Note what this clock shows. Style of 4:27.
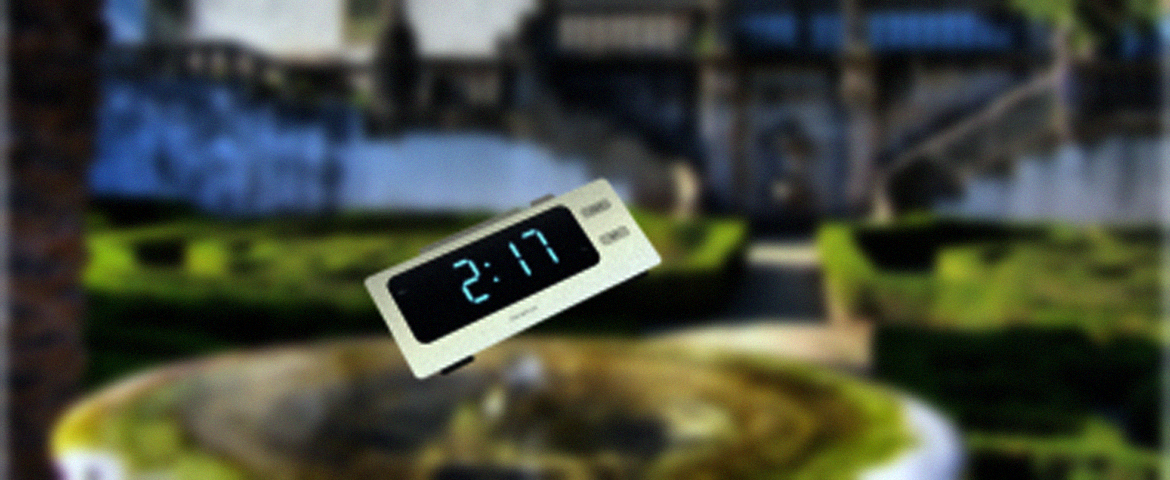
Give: 2:17
